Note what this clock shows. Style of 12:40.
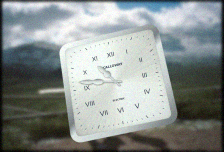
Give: 10:47
